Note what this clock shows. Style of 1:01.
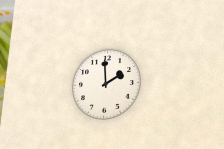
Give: 1:59
